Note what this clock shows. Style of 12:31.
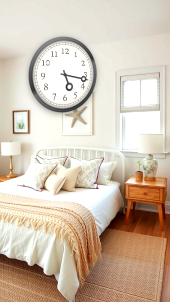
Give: 5:17
